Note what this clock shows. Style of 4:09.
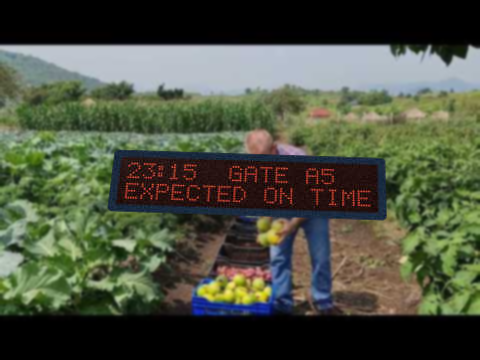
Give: 23:15
